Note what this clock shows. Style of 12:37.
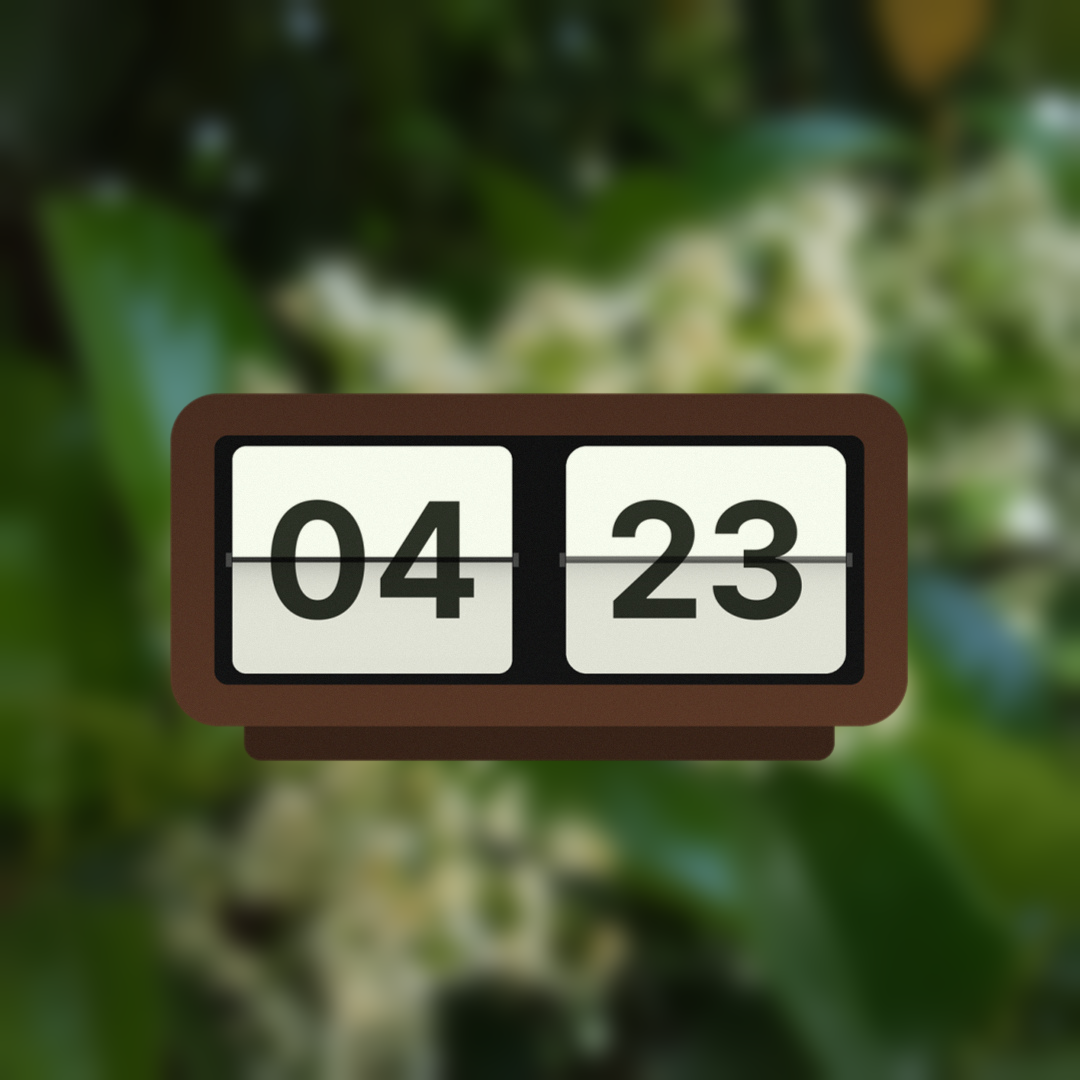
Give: 4:23
